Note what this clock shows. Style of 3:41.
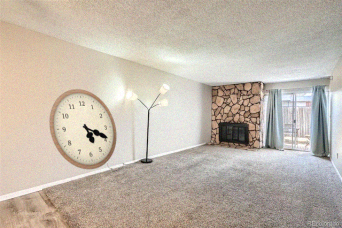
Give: 5:19
